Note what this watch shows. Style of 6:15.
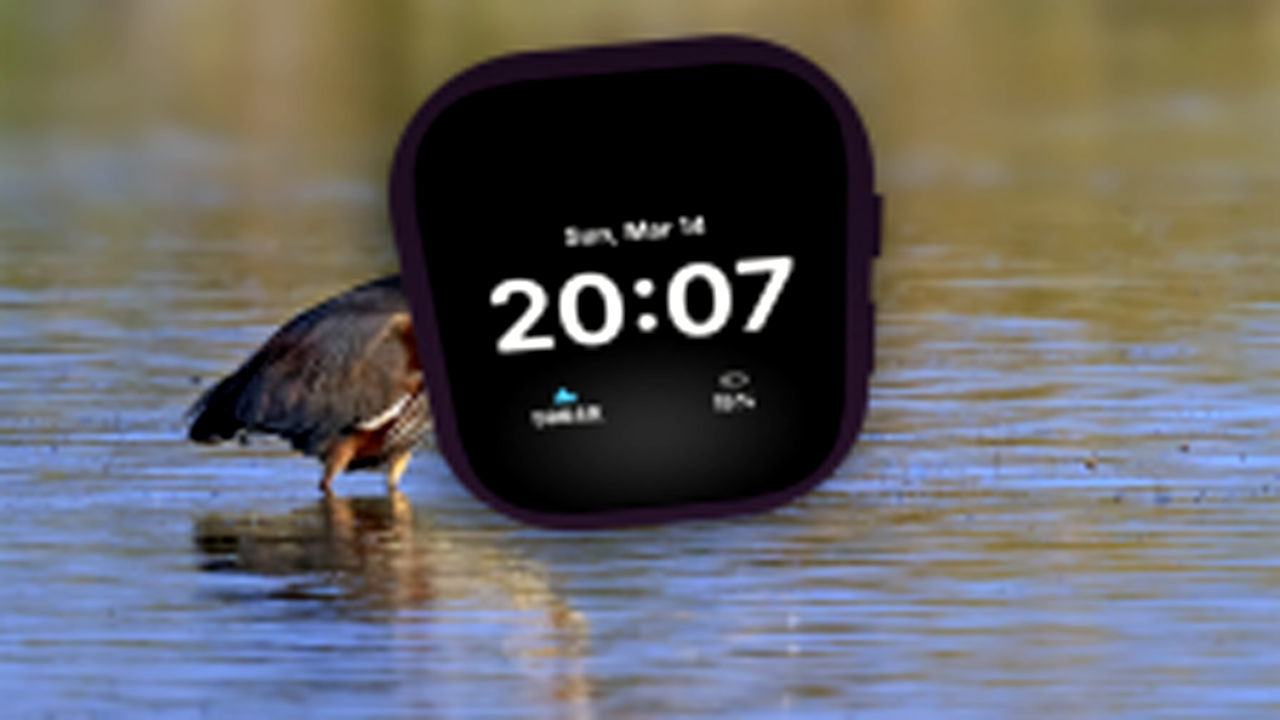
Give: 20:07
